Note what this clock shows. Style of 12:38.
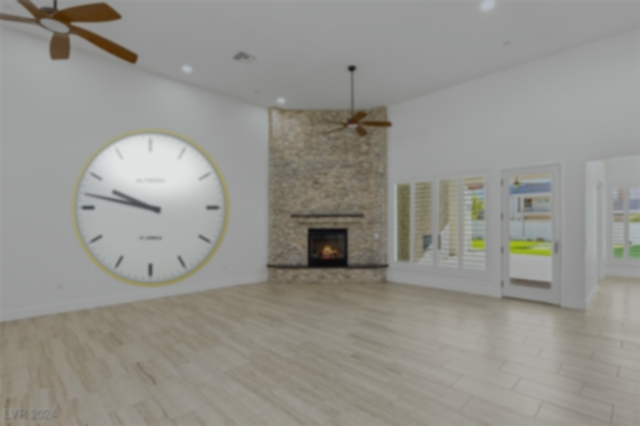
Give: 9:47
